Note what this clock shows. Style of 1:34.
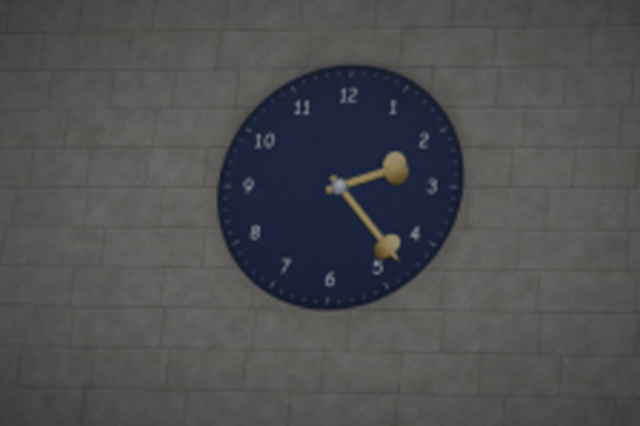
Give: 2:23
